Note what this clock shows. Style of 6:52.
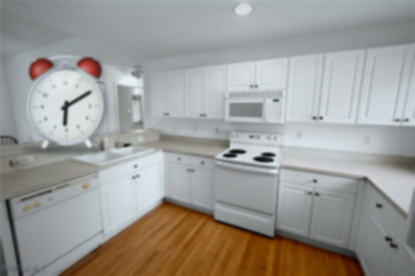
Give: 6:10
